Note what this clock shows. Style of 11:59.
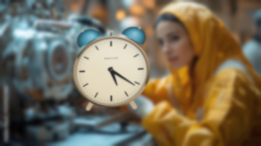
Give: 5:21
